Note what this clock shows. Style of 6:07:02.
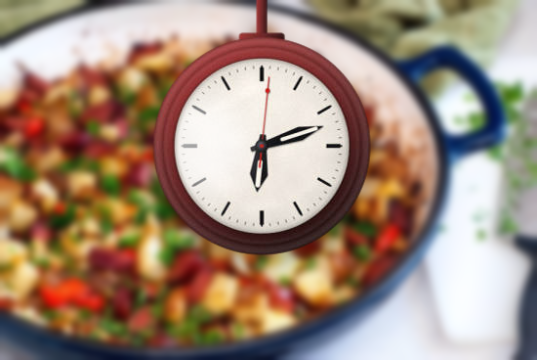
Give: 6:12:01
